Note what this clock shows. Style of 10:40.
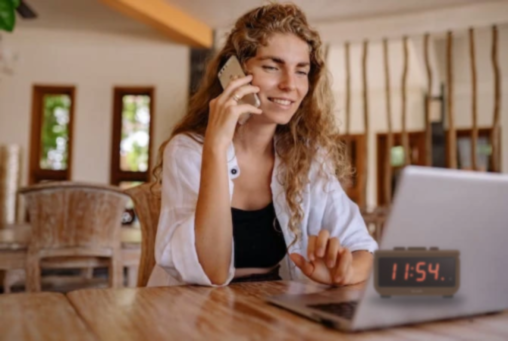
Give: 11:54
